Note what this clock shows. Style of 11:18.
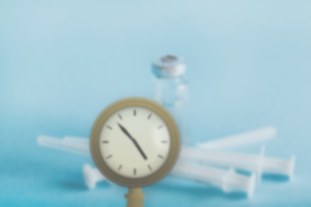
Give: 4:53
